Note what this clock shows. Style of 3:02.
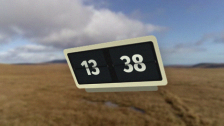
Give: 13:38
